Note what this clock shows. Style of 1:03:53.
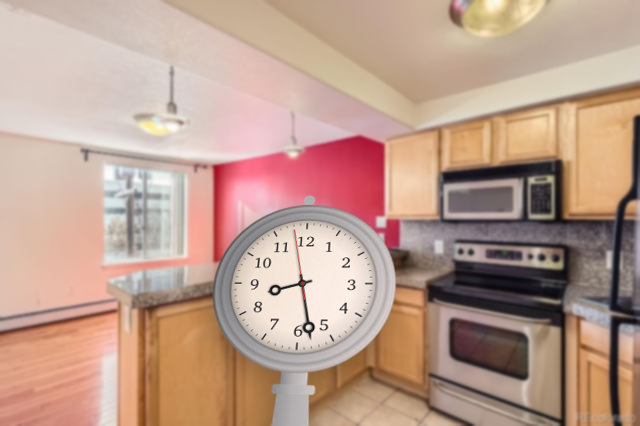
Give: 8:27:58
